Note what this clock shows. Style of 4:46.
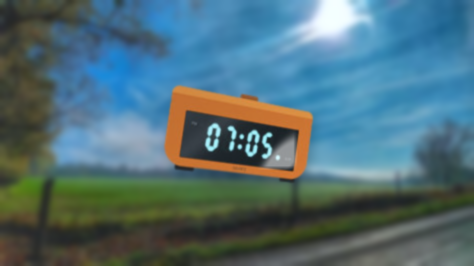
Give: 7:05
